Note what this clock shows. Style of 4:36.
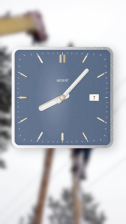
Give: 8:07
